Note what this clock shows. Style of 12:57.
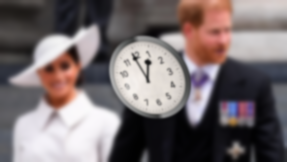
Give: 12:59
